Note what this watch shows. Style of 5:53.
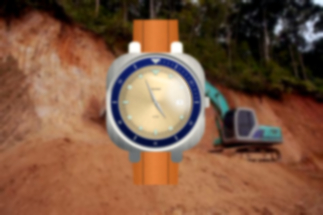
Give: 4:56
